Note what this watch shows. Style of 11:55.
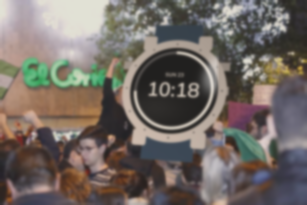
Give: 10:18
